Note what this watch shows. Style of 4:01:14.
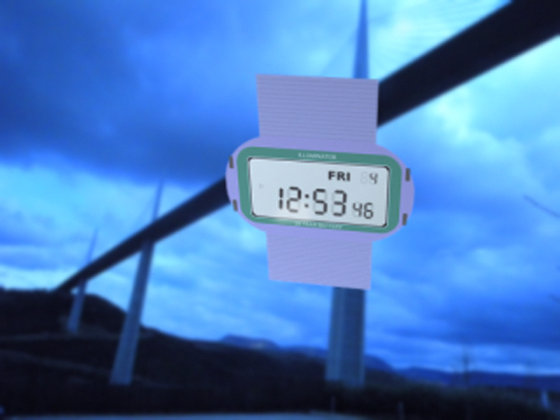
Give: 12:53:46
